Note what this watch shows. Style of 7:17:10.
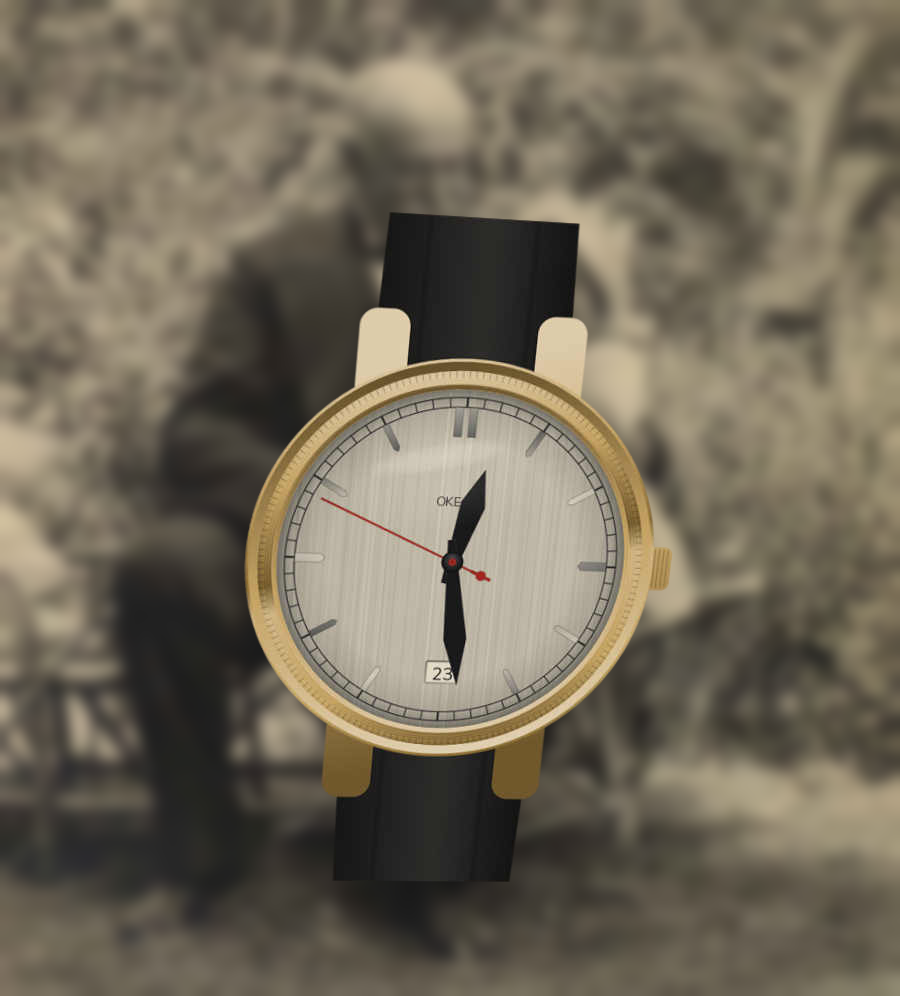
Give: 12:28:49
